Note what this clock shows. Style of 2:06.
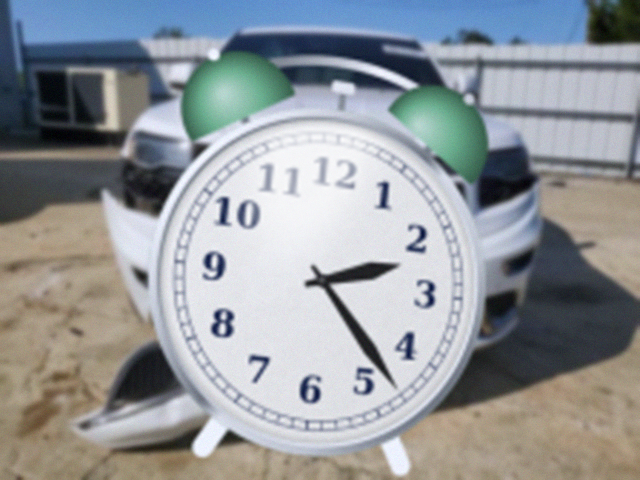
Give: 2:23
